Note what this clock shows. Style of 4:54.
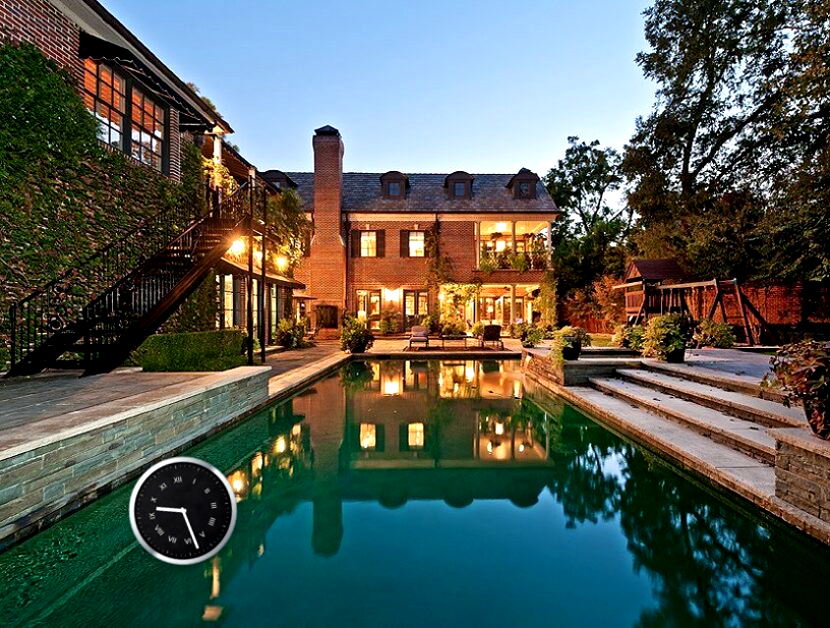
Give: 9:28
